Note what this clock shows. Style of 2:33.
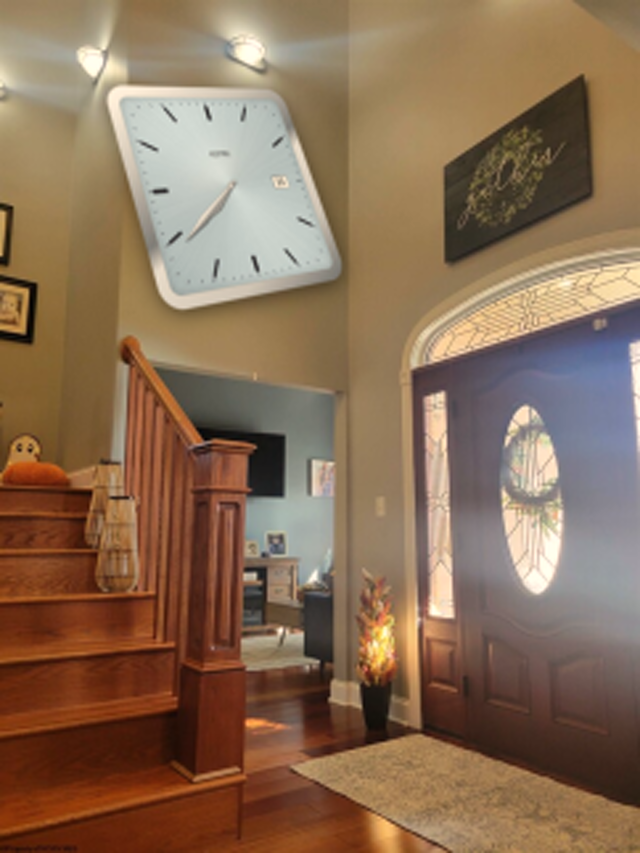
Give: 7:39
